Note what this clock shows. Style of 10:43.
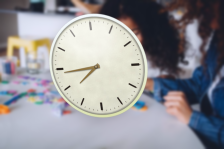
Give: 7:44
